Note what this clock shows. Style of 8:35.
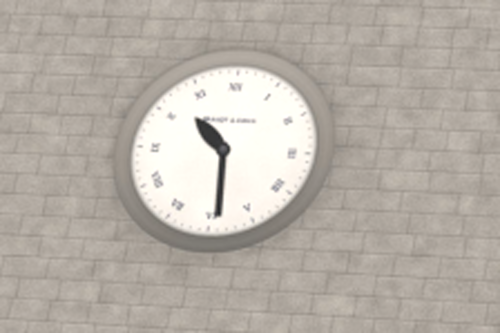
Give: 10:29
